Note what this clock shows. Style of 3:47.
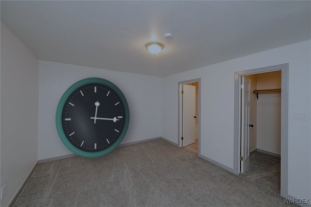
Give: 12:16
